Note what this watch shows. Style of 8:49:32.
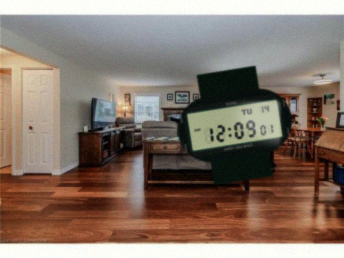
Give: 12:09:01
